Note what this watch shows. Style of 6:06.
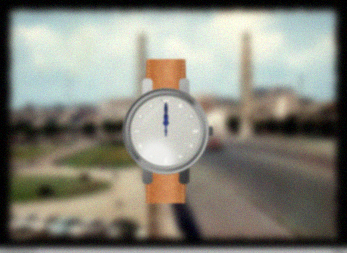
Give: 12:00
